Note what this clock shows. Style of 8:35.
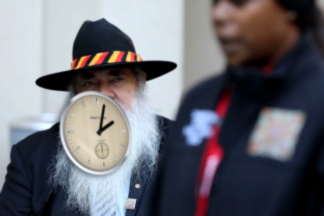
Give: 2:03
